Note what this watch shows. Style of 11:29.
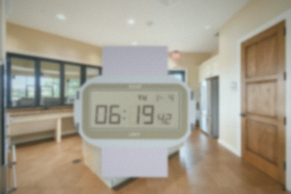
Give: 6:19
